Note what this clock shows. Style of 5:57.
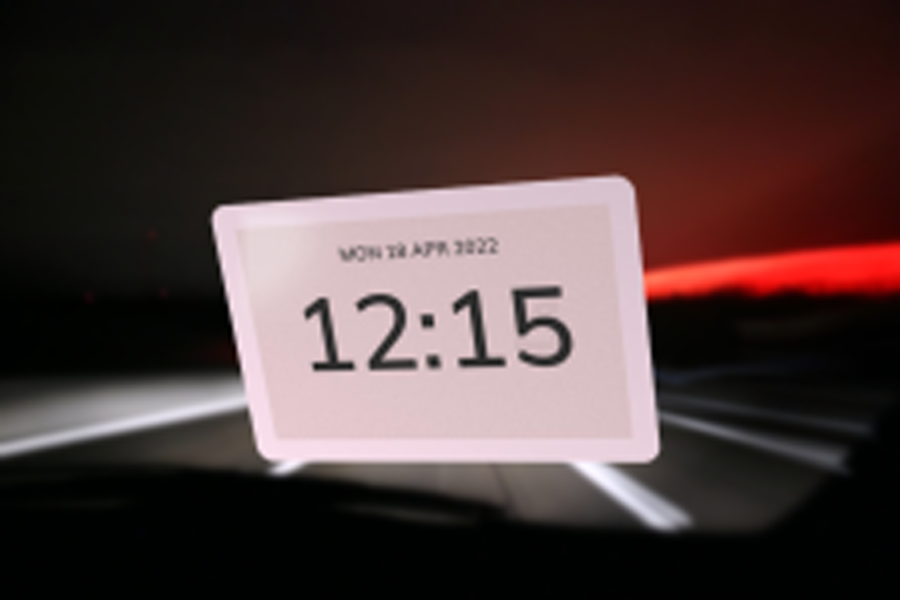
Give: 12:15
